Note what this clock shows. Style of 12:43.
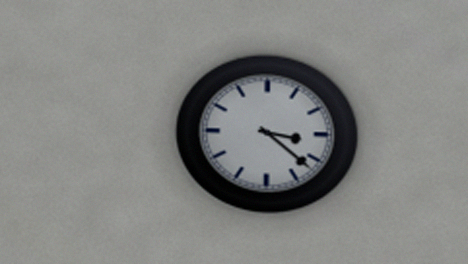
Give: 3:22
